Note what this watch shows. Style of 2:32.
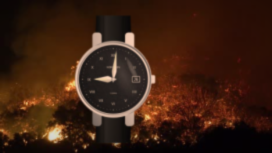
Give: 9:01
